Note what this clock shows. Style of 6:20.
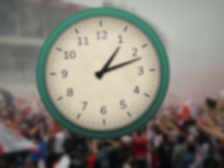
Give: 1:12
